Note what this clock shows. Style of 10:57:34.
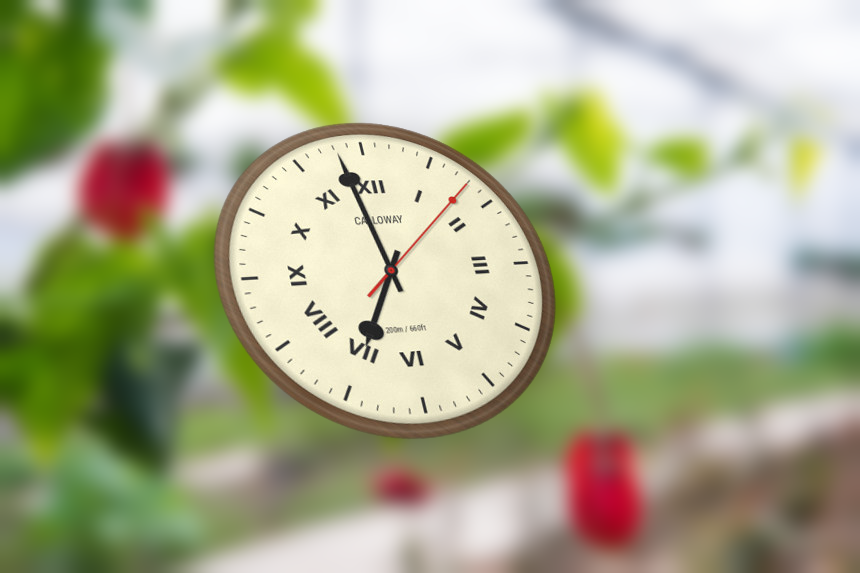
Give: 6:58:08
